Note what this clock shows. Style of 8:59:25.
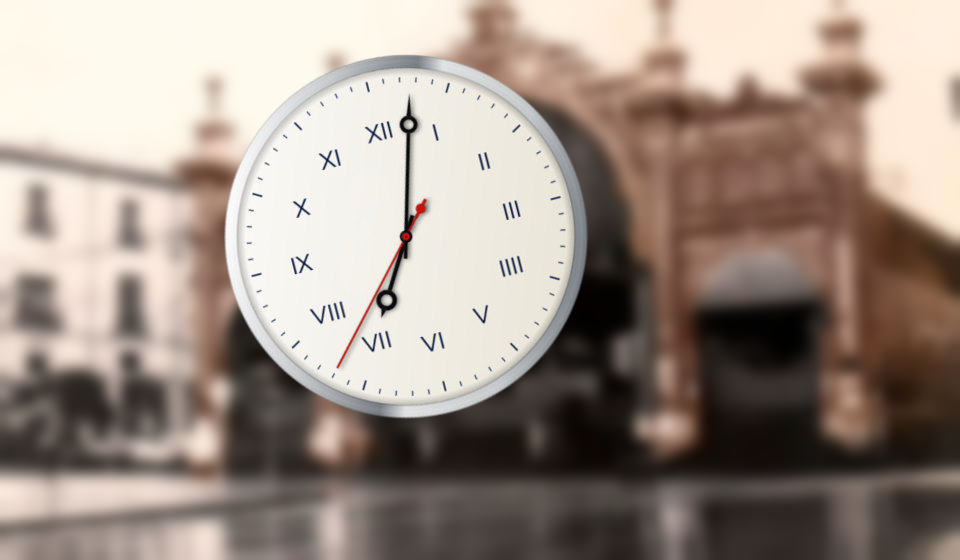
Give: 7:02:37
